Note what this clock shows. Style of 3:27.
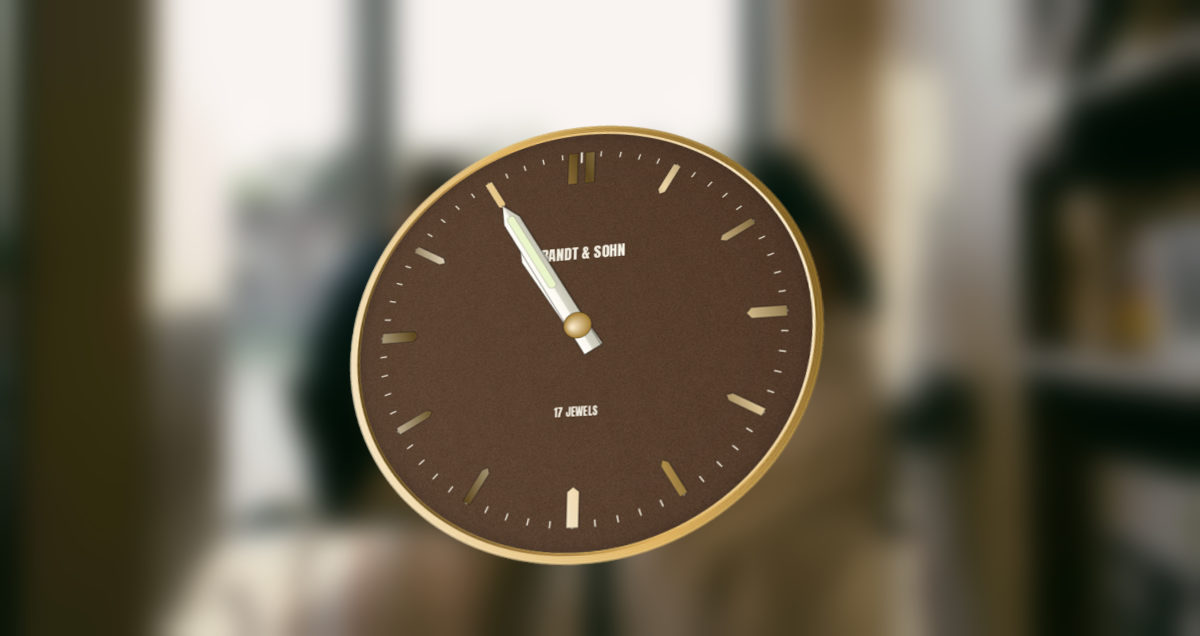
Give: 10:55
